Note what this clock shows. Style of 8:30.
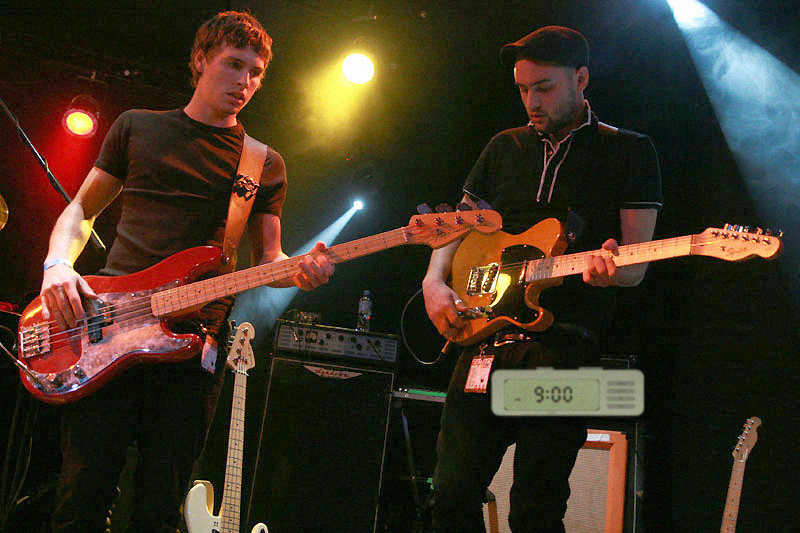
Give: 9:00
